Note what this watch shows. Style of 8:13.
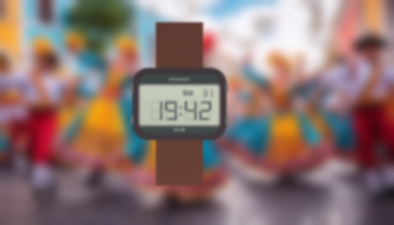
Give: 19:42
